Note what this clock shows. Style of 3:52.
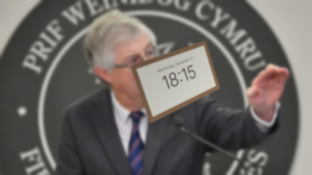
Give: 18:15
